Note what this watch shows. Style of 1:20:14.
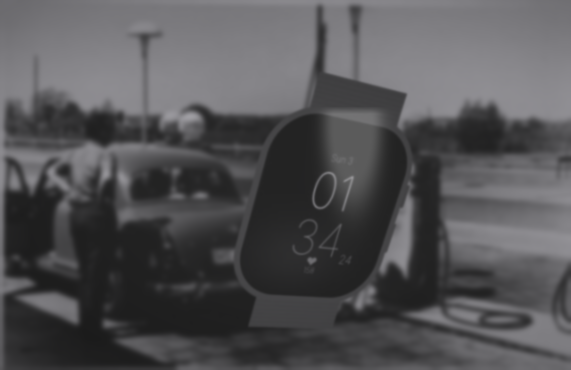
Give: 1:34:24
